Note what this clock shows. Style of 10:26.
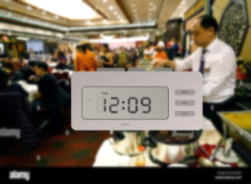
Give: 12:09
